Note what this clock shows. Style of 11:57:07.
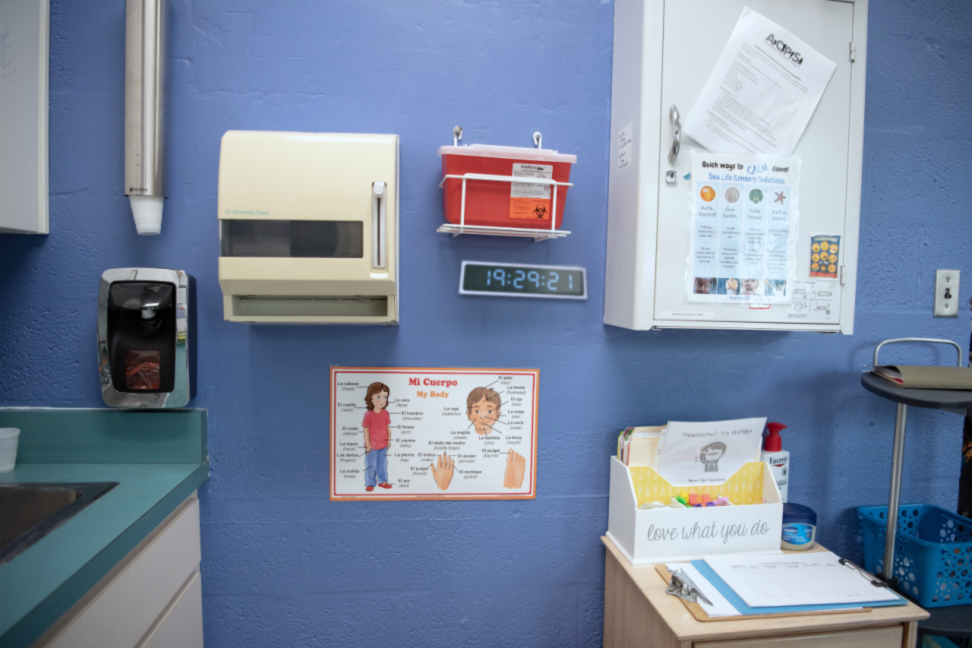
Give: 19:29:21
